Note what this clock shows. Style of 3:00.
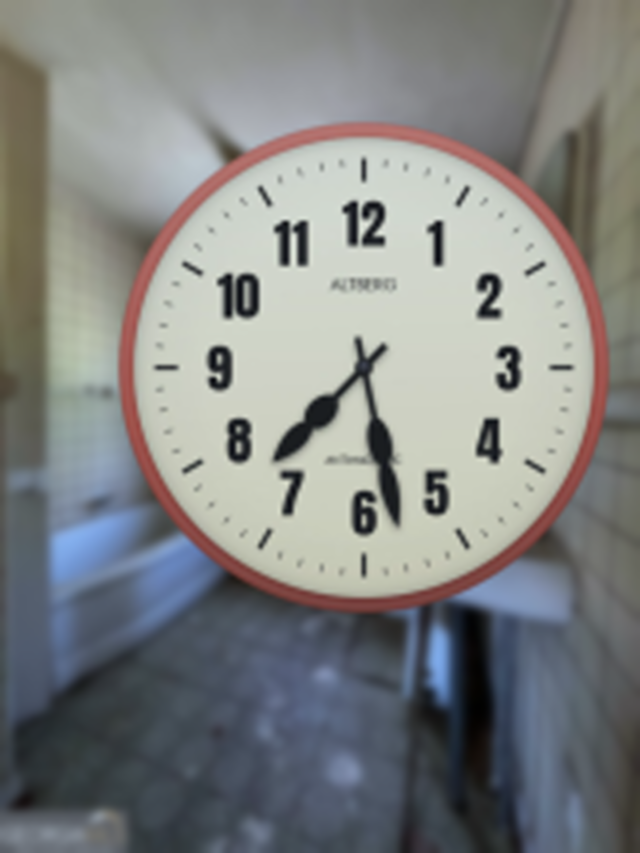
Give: 7:28
